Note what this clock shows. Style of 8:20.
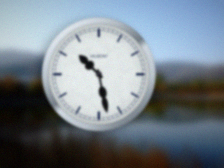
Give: 10:28
